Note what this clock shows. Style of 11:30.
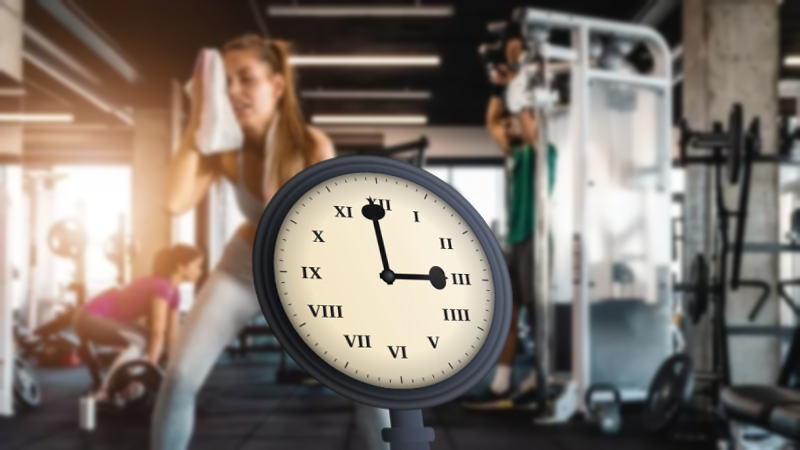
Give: 2:59
